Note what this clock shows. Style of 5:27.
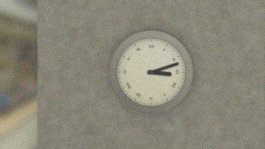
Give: 3:12
